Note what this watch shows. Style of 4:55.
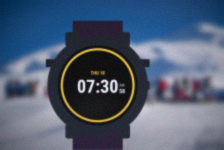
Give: 7:30
